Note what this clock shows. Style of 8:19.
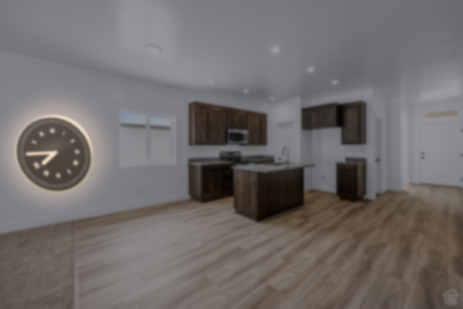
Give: 7:45
